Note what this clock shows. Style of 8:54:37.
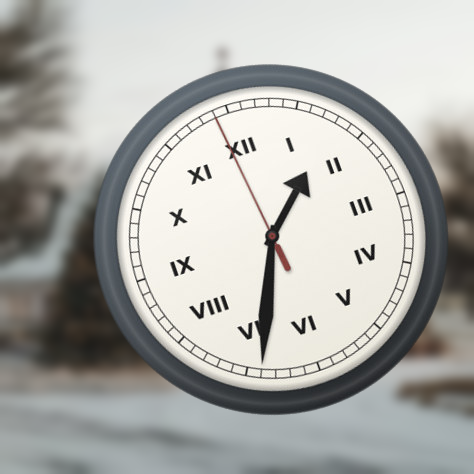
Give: 1:33:59
